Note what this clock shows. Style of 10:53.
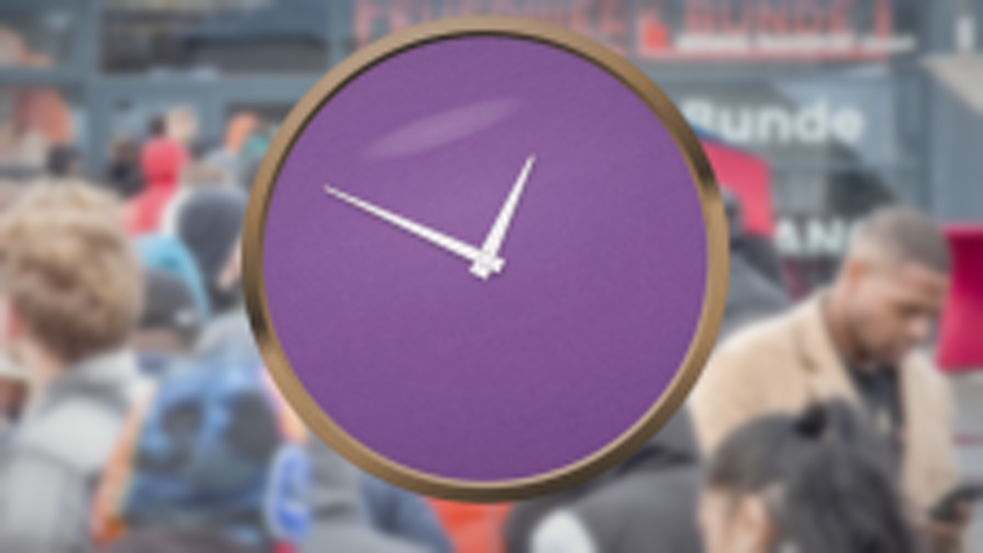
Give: 12:49
